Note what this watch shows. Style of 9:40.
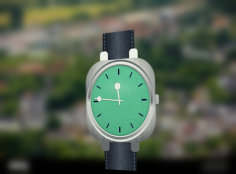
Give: 11:46
